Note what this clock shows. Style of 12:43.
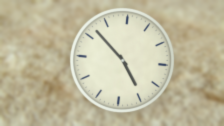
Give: 4:52
